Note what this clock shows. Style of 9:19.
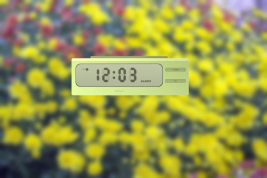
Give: 12:03
